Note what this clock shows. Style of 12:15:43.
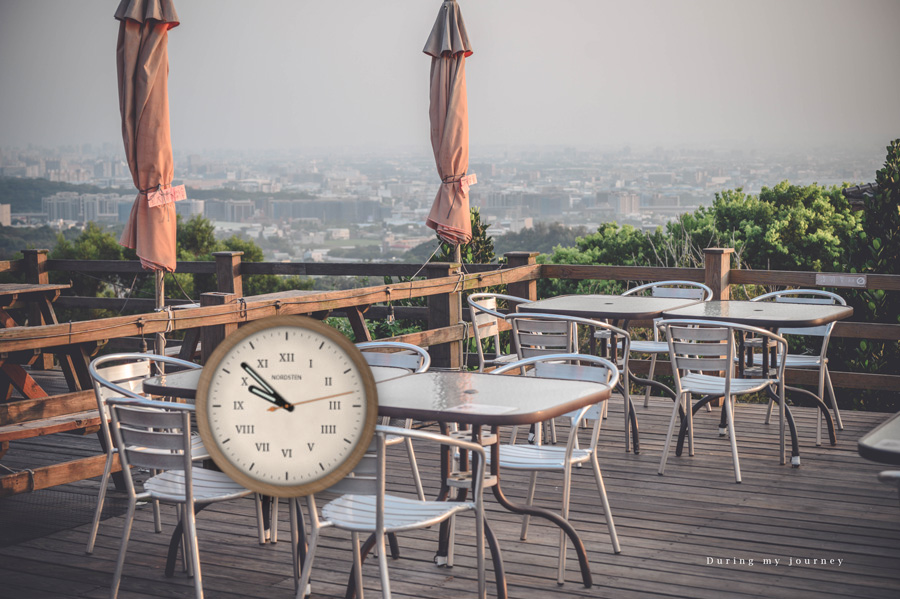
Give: 9:52:13
